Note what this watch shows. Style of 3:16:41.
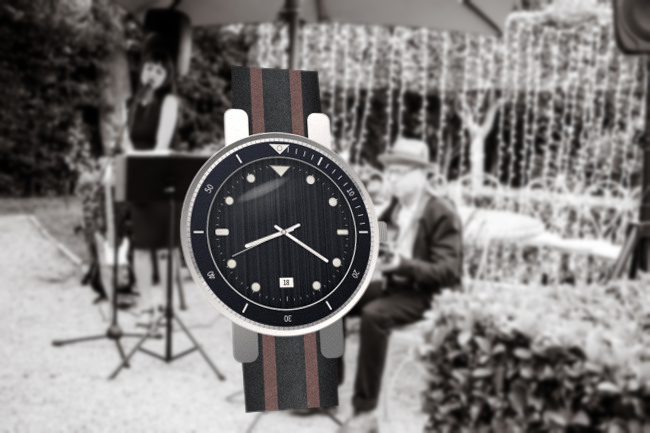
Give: 8:20:41
